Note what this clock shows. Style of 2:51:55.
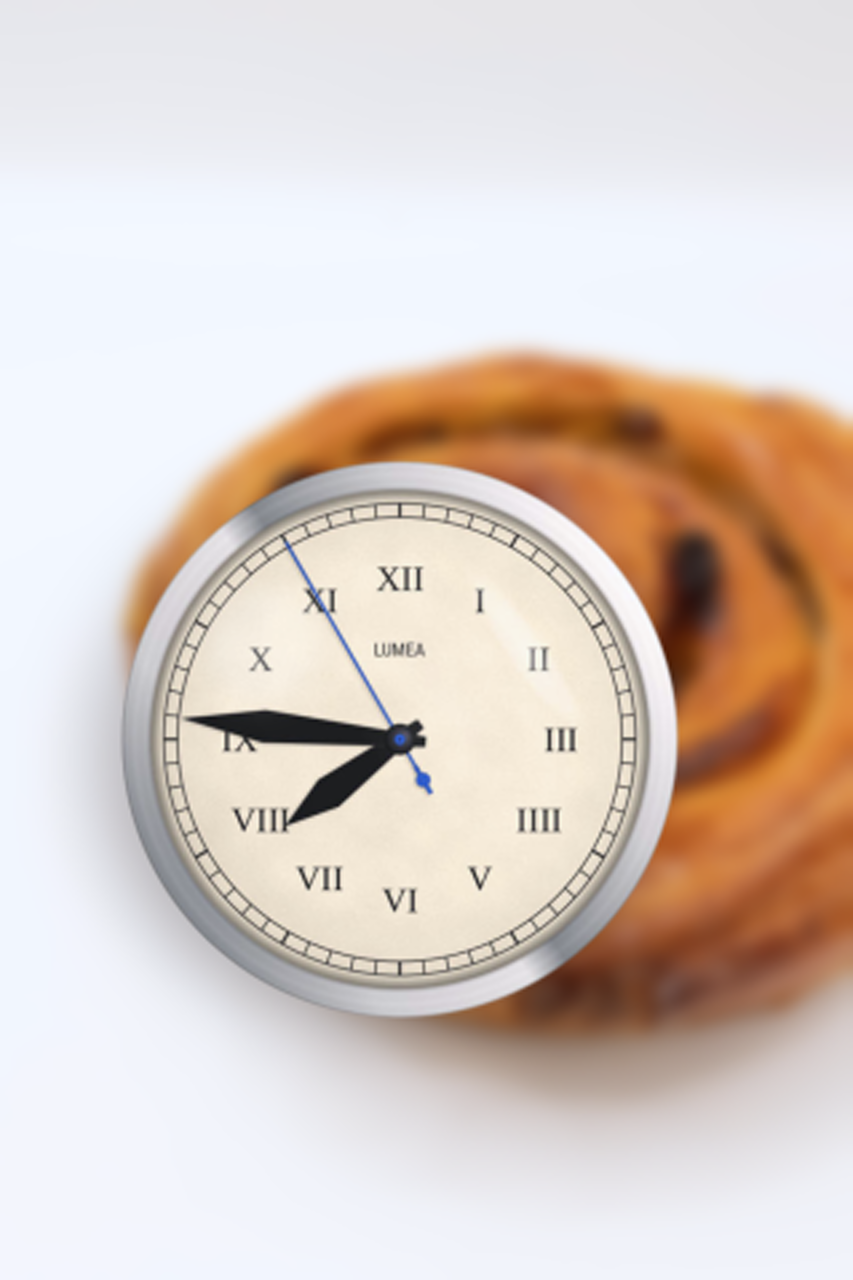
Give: 7:45:55
